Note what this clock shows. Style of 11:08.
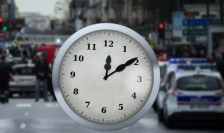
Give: 12:09
